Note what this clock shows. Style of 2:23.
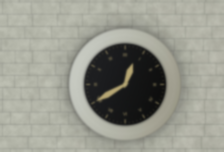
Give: 12:40
